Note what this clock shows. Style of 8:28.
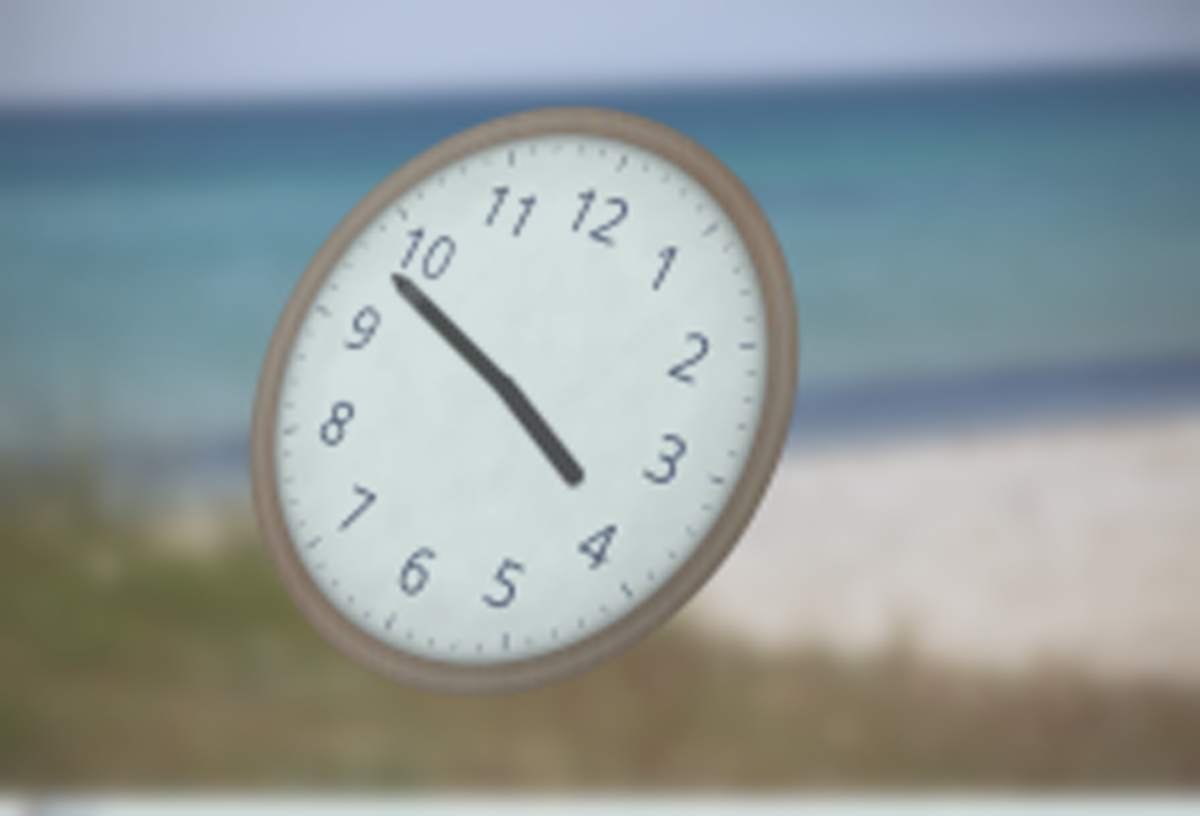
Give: 3:48
